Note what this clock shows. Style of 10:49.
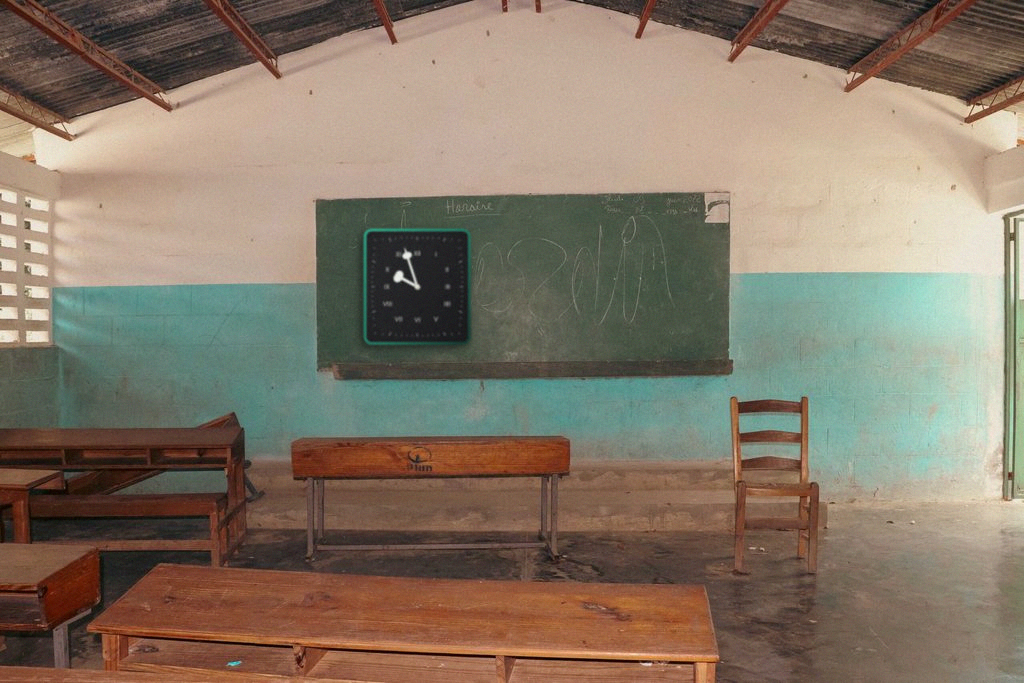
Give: 9:57
